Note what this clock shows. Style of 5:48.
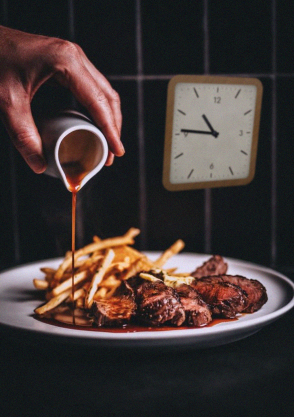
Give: 10:46
